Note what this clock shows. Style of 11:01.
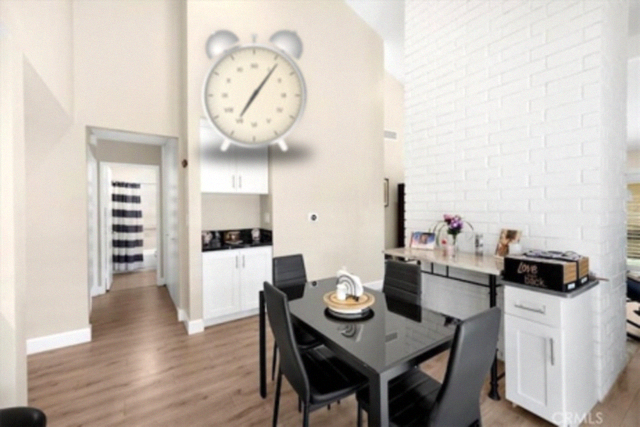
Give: 7:06
